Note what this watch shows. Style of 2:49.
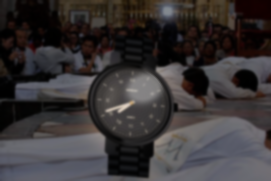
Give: 7:41
